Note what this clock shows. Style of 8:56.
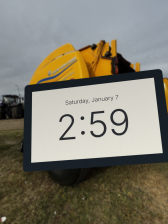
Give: 2:59
